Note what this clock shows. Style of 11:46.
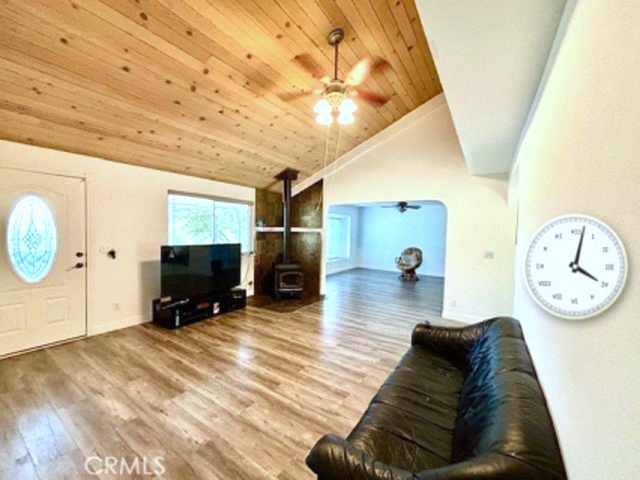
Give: 4:02
